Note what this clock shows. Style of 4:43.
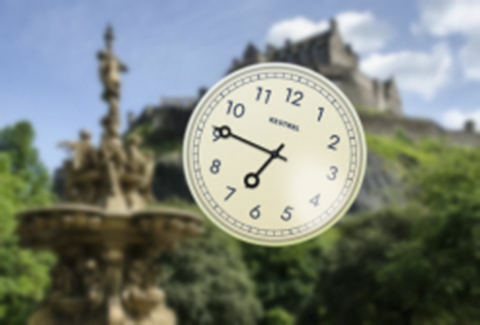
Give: 6:46
